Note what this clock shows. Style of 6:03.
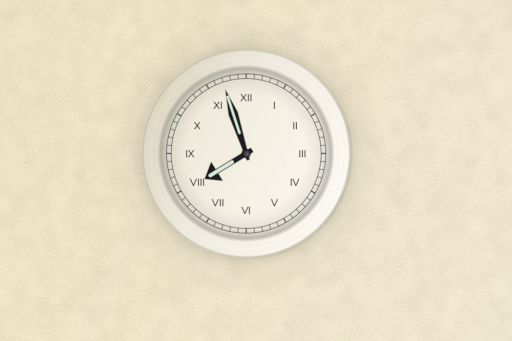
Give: 7:57
